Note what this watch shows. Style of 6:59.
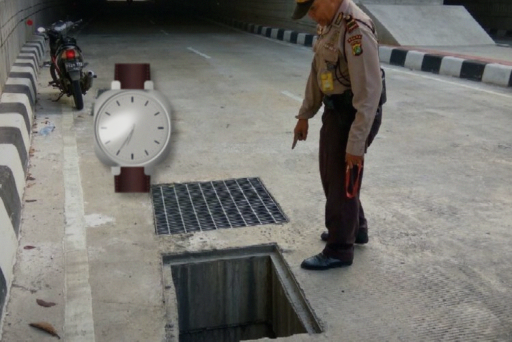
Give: 6:35
